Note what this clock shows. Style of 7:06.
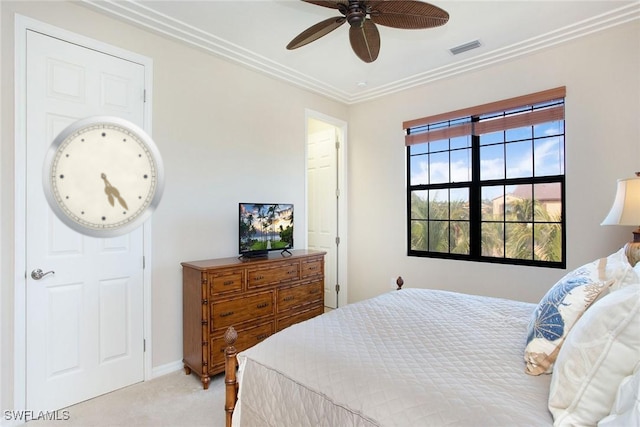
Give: 5:24
